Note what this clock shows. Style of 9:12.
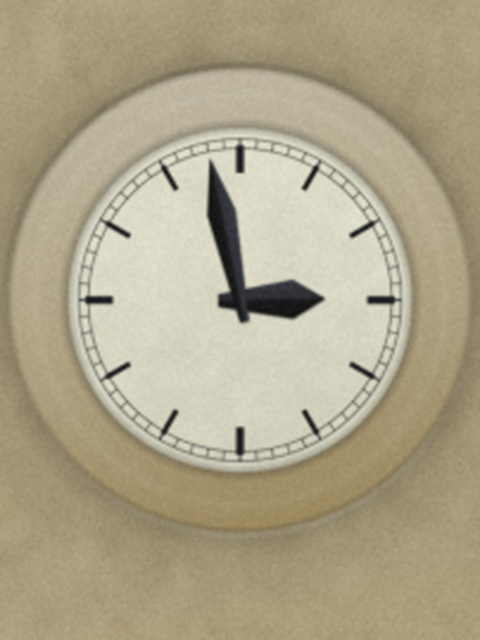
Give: 2:58
